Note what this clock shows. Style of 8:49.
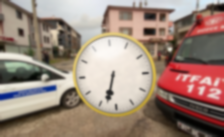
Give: 6:33
